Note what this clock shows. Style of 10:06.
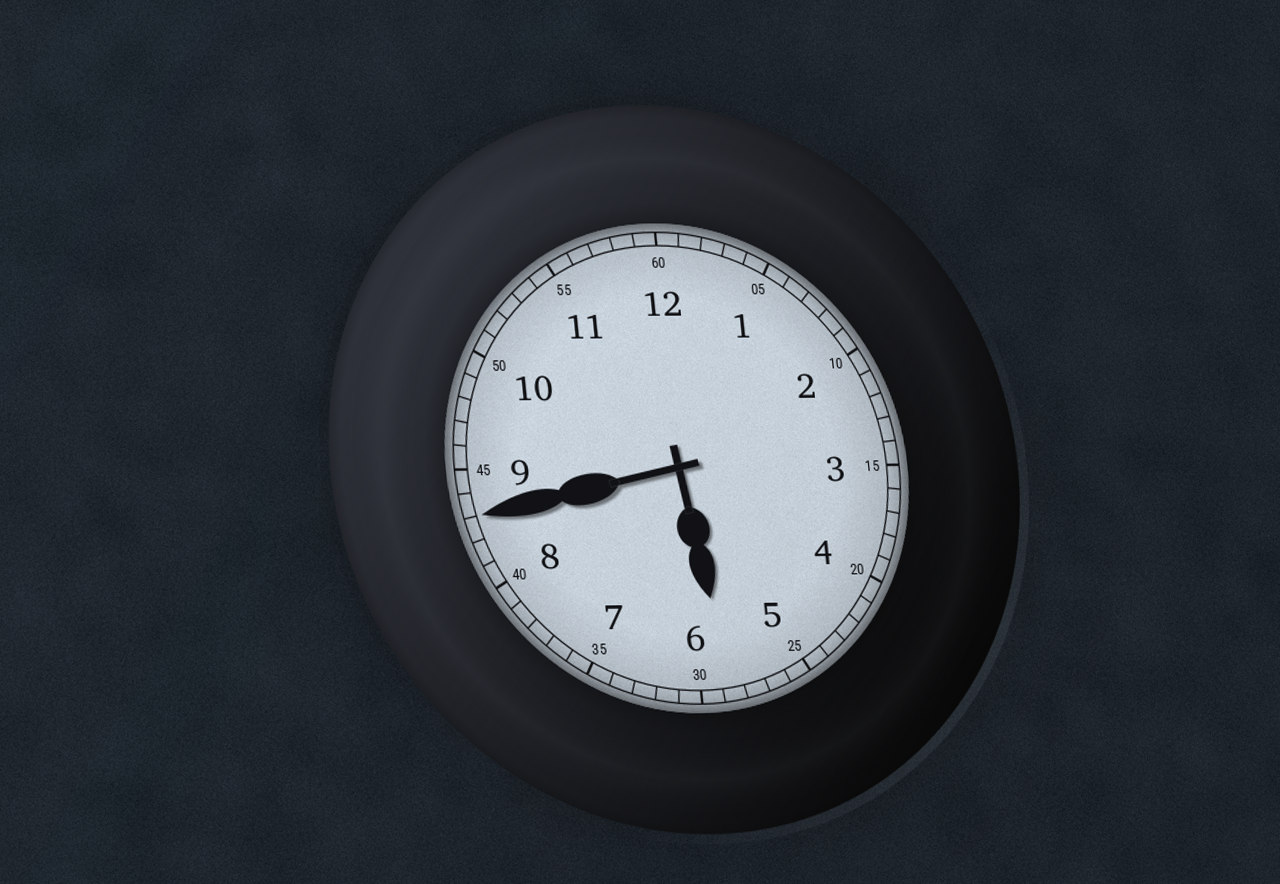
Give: 5:43
